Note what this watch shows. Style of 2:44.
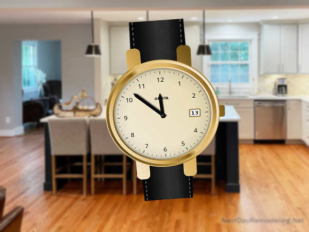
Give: 11:52
